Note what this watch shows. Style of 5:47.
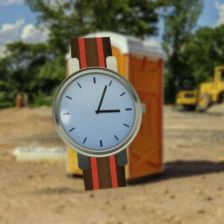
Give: 3:04
